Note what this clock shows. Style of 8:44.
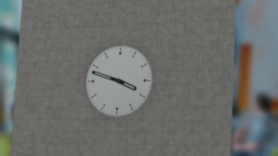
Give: 3:48
